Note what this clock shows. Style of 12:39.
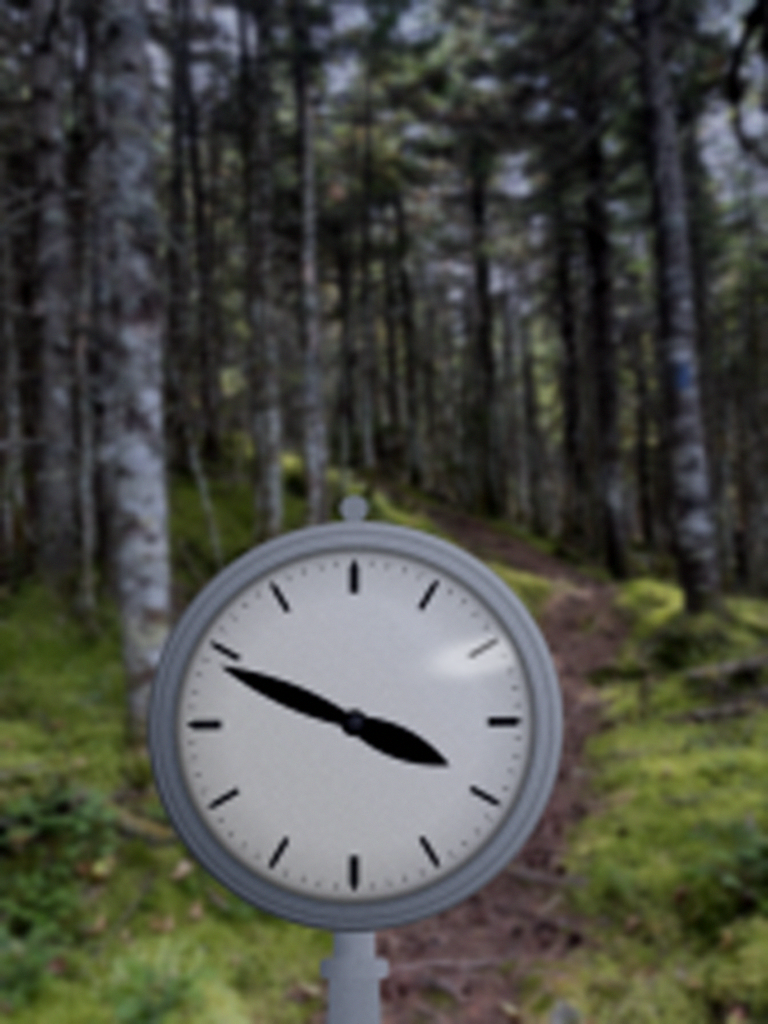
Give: 3:49
